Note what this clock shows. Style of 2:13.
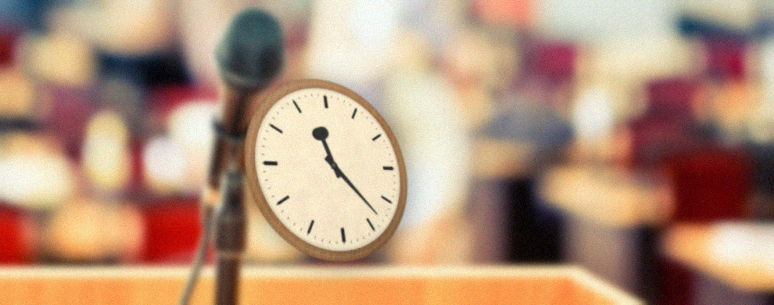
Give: 11:23
